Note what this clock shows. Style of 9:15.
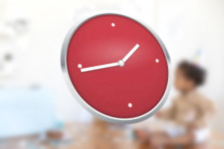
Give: 1:44
